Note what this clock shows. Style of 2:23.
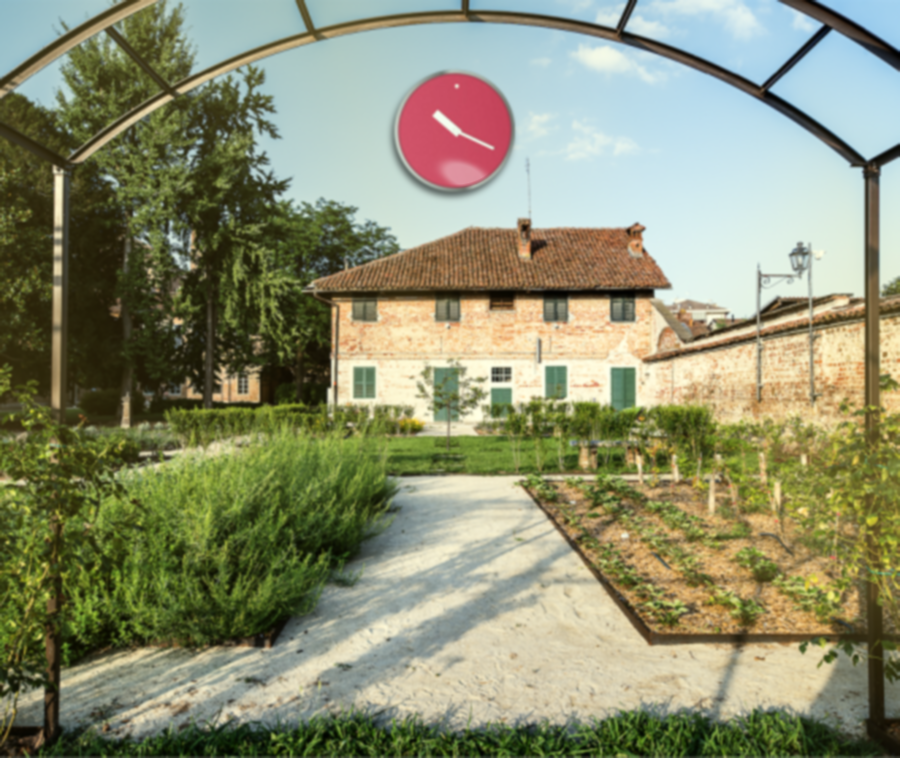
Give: 10:19
